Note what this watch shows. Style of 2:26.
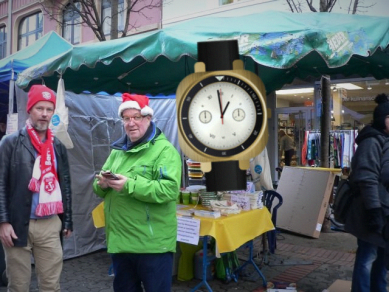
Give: 12:59
